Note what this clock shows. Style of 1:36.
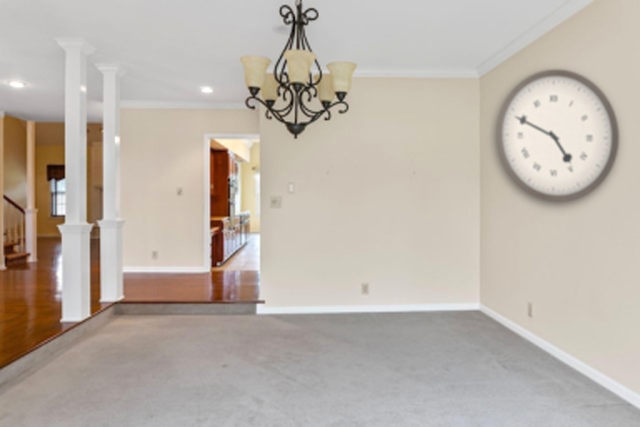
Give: 4:49
